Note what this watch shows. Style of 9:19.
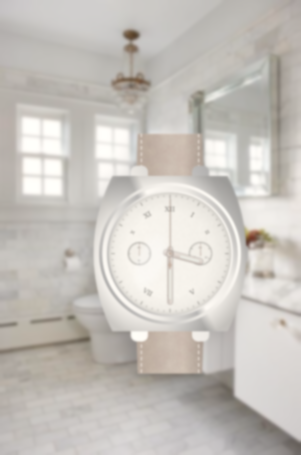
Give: 3:30
